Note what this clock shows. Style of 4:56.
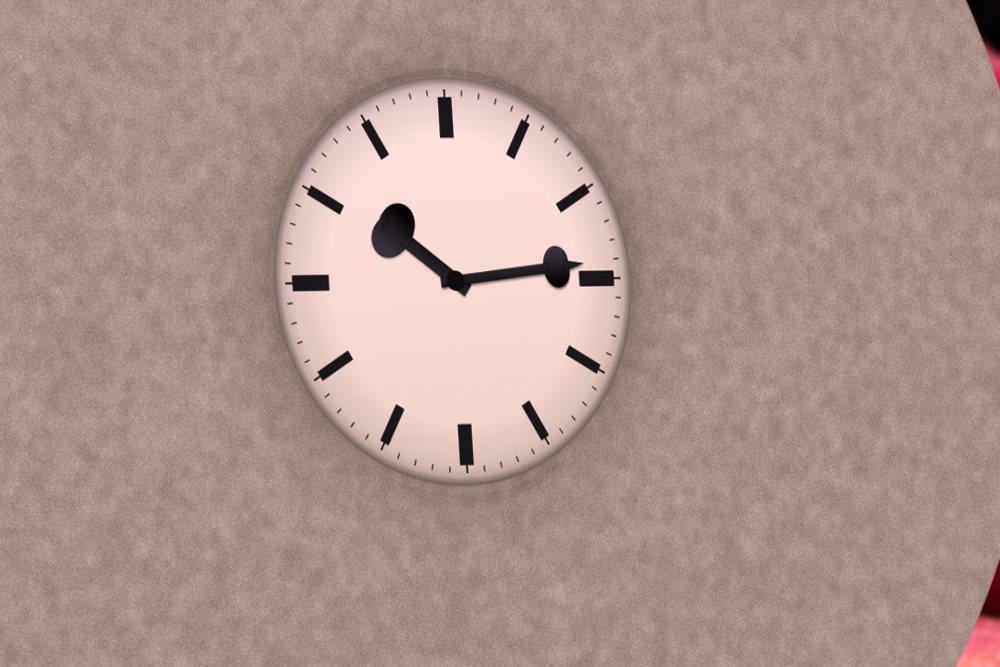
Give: 10:14
